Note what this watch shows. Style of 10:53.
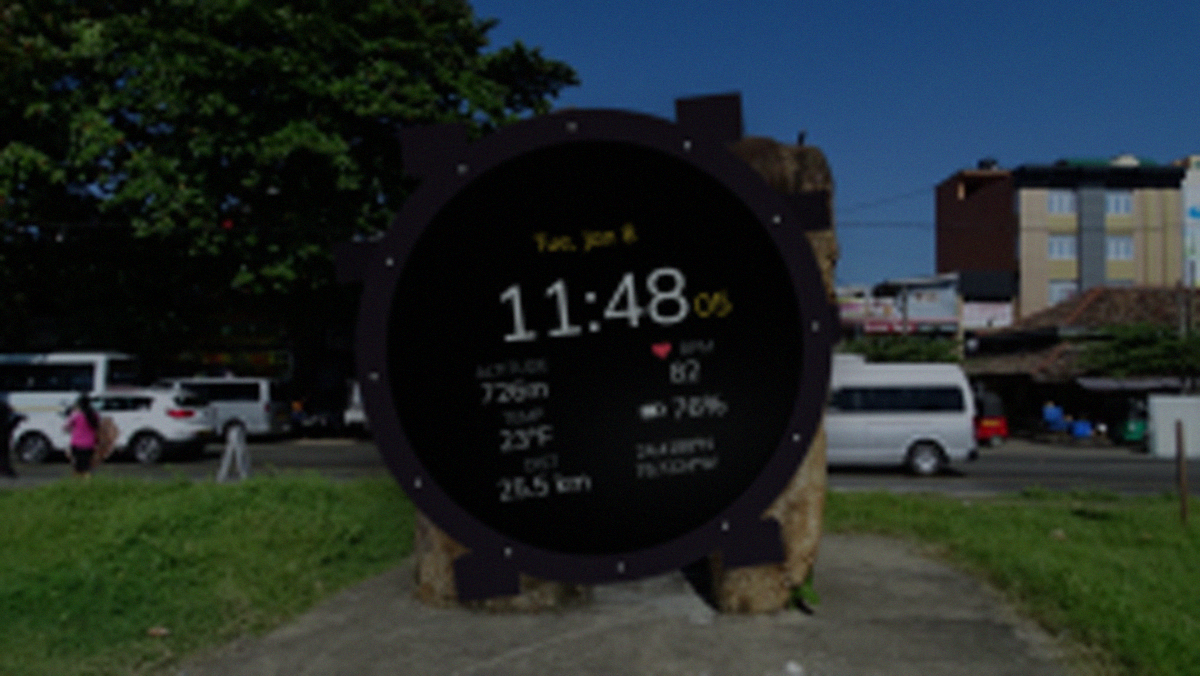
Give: 11:48
